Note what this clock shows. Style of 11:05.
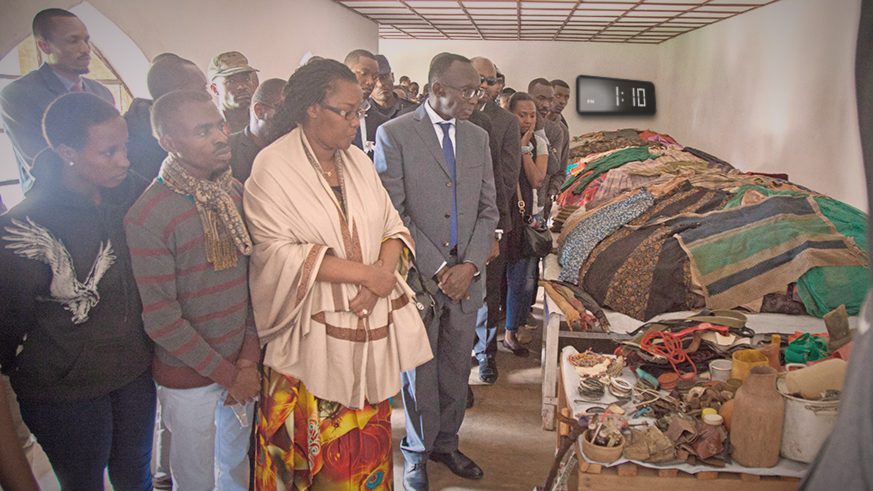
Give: 1:10
